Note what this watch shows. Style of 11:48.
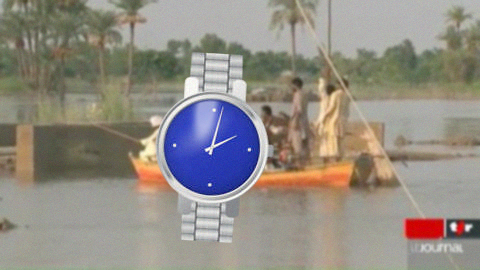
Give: 2:02
